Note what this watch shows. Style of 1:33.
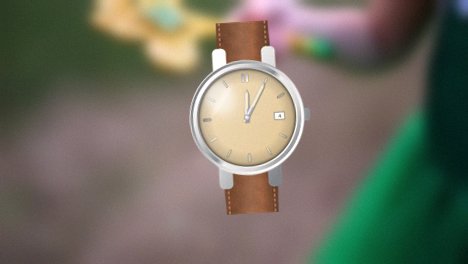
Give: 12:05
